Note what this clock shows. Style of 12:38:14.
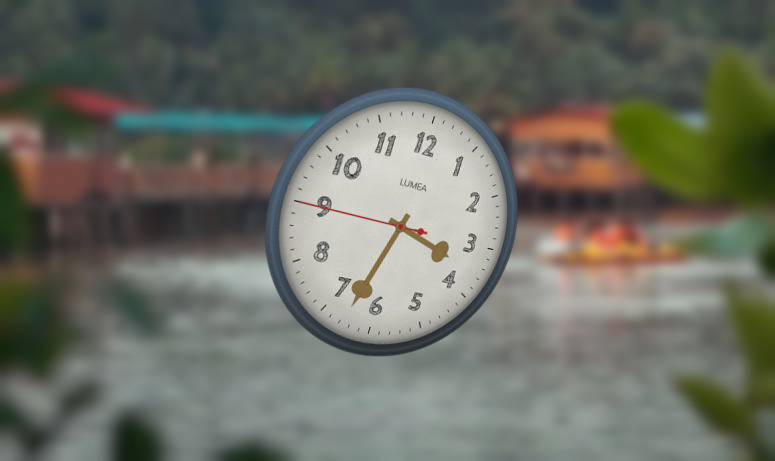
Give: 3:32:45
